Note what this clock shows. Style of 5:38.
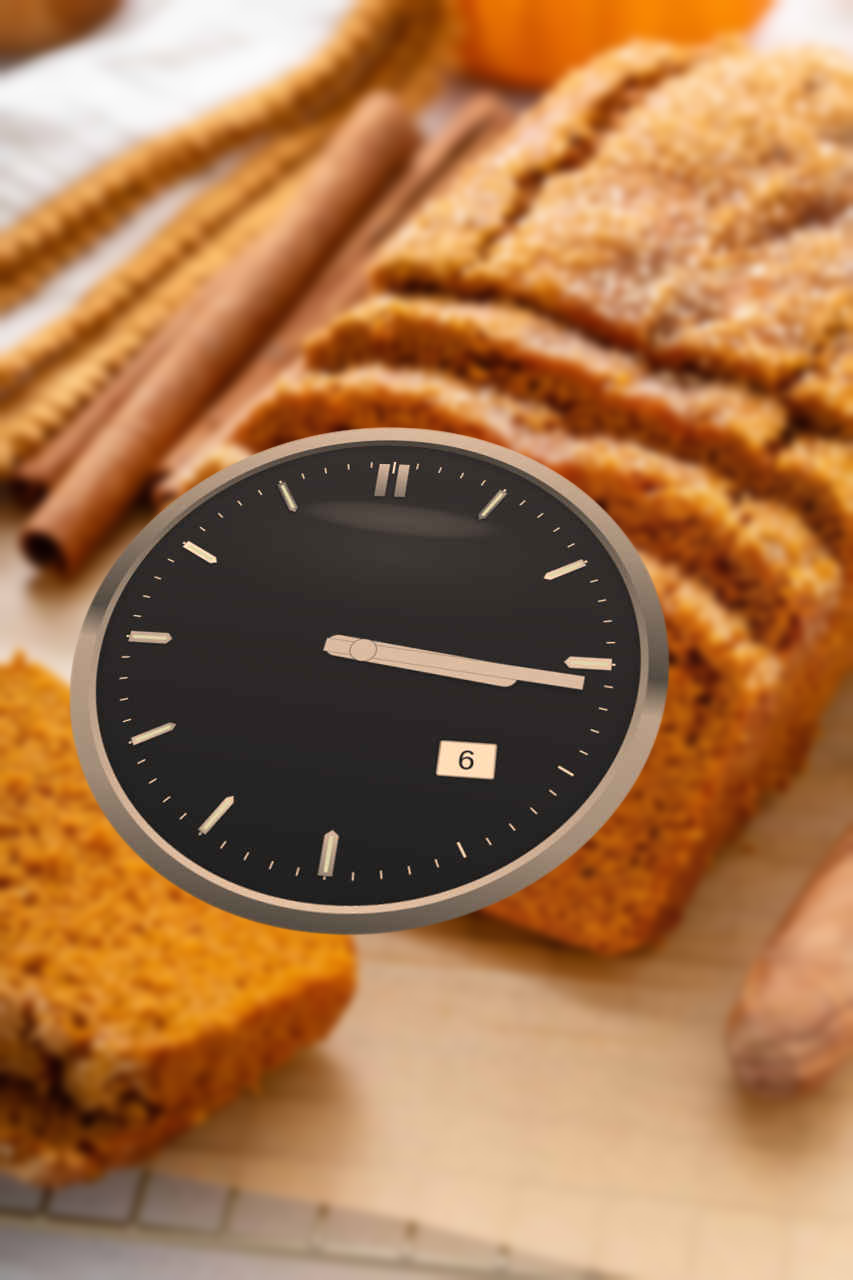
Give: 3:16
